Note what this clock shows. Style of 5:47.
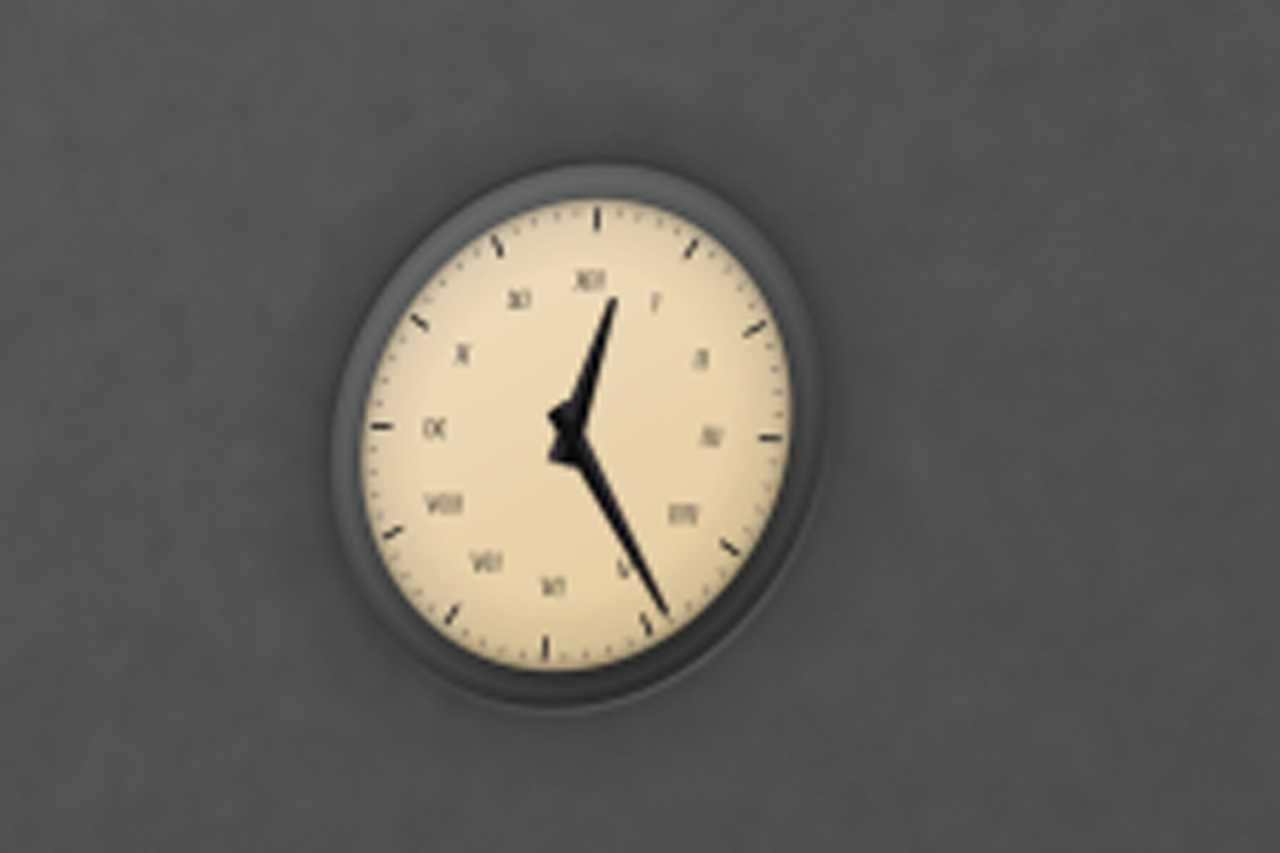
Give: 12:24
